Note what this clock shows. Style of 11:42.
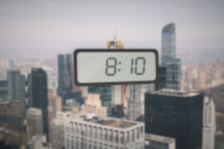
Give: 8:10
